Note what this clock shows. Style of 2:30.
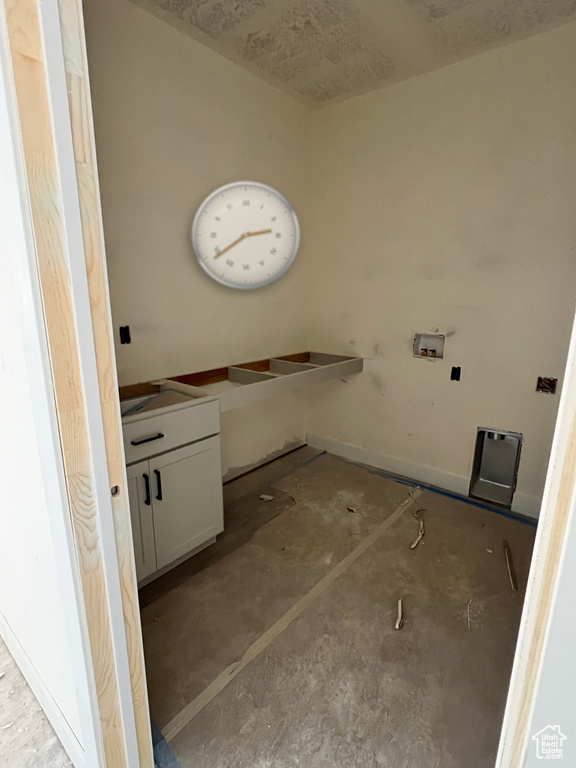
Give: 2:39
